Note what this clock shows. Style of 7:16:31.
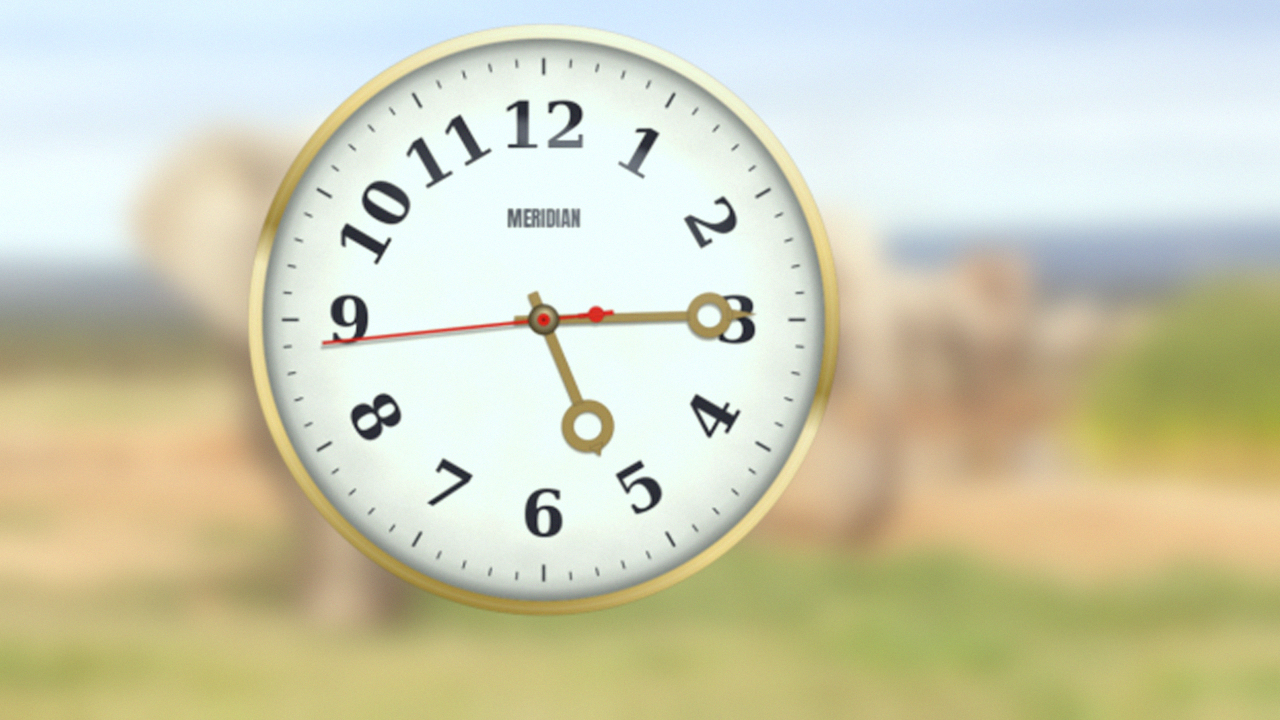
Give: 5:14:44
